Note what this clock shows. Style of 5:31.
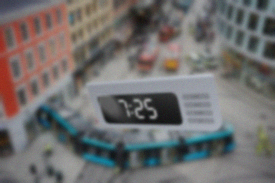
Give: 7:25
